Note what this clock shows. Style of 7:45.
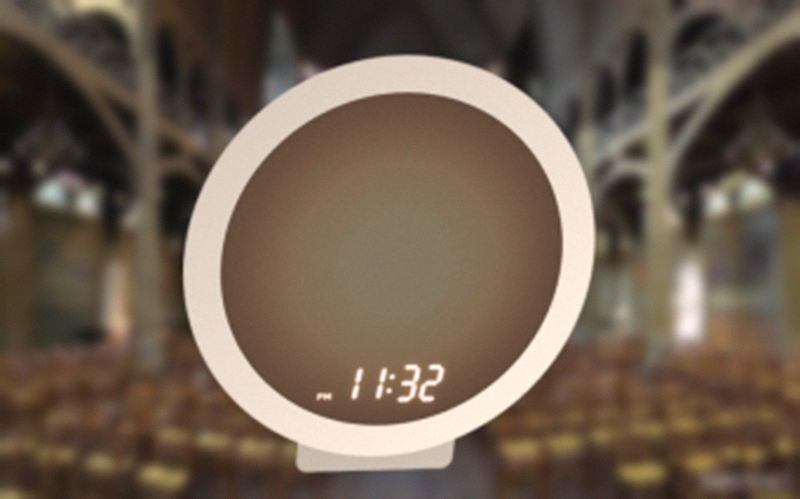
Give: 11:32
